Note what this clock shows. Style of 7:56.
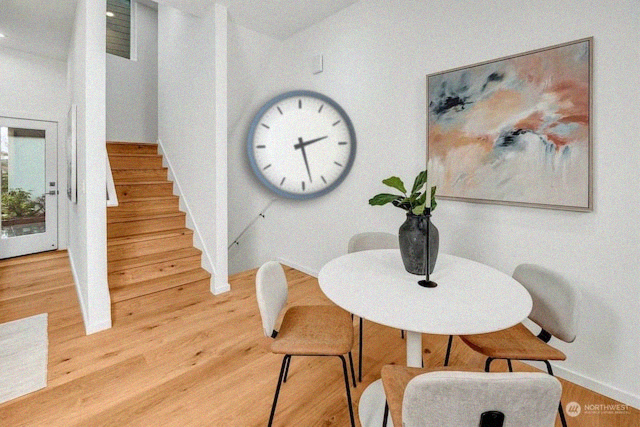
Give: 2:28
